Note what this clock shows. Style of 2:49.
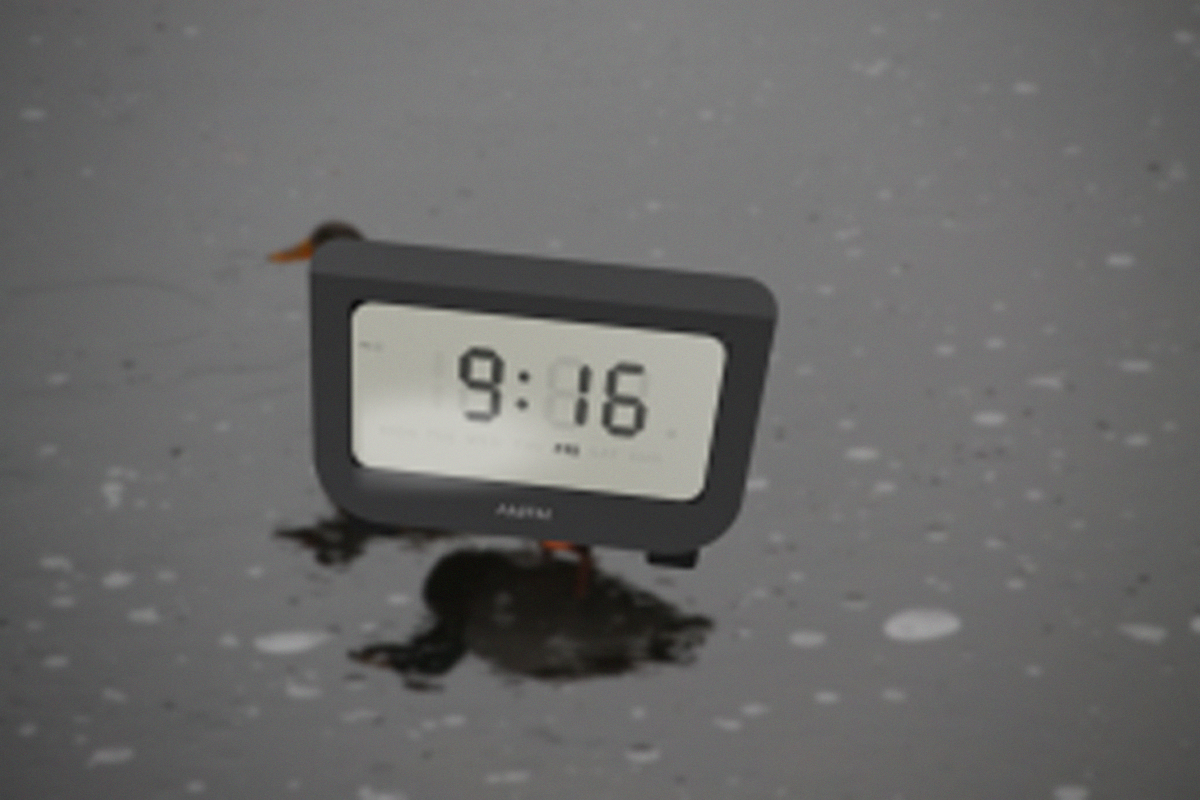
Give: 9:16
